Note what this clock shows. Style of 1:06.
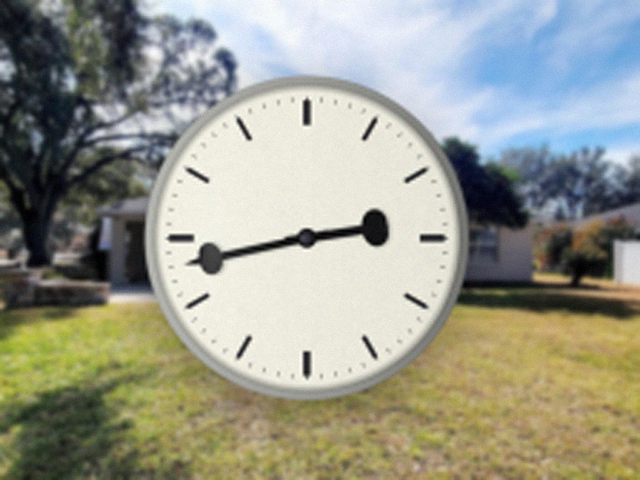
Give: 2:43
